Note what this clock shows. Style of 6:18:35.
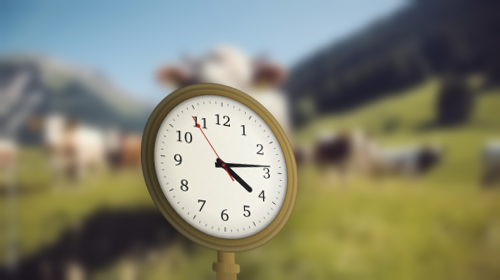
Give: 4:13:54
